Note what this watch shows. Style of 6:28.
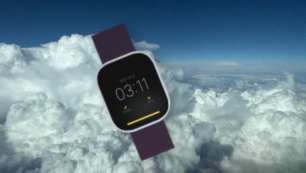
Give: 3:11
